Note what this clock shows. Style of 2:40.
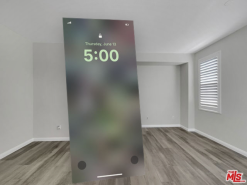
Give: 5:00
